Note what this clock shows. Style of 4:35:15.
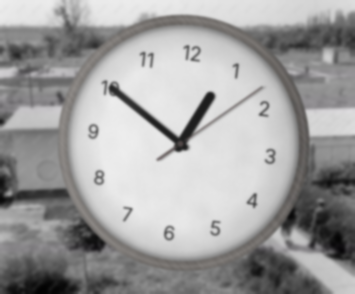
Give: 12:50:08
